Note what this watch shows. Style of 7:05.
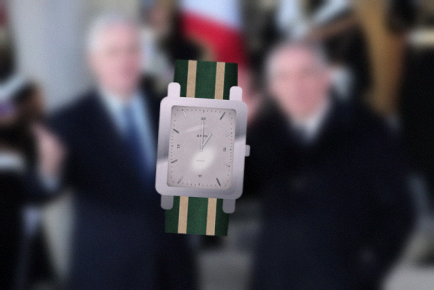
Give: 1:00
